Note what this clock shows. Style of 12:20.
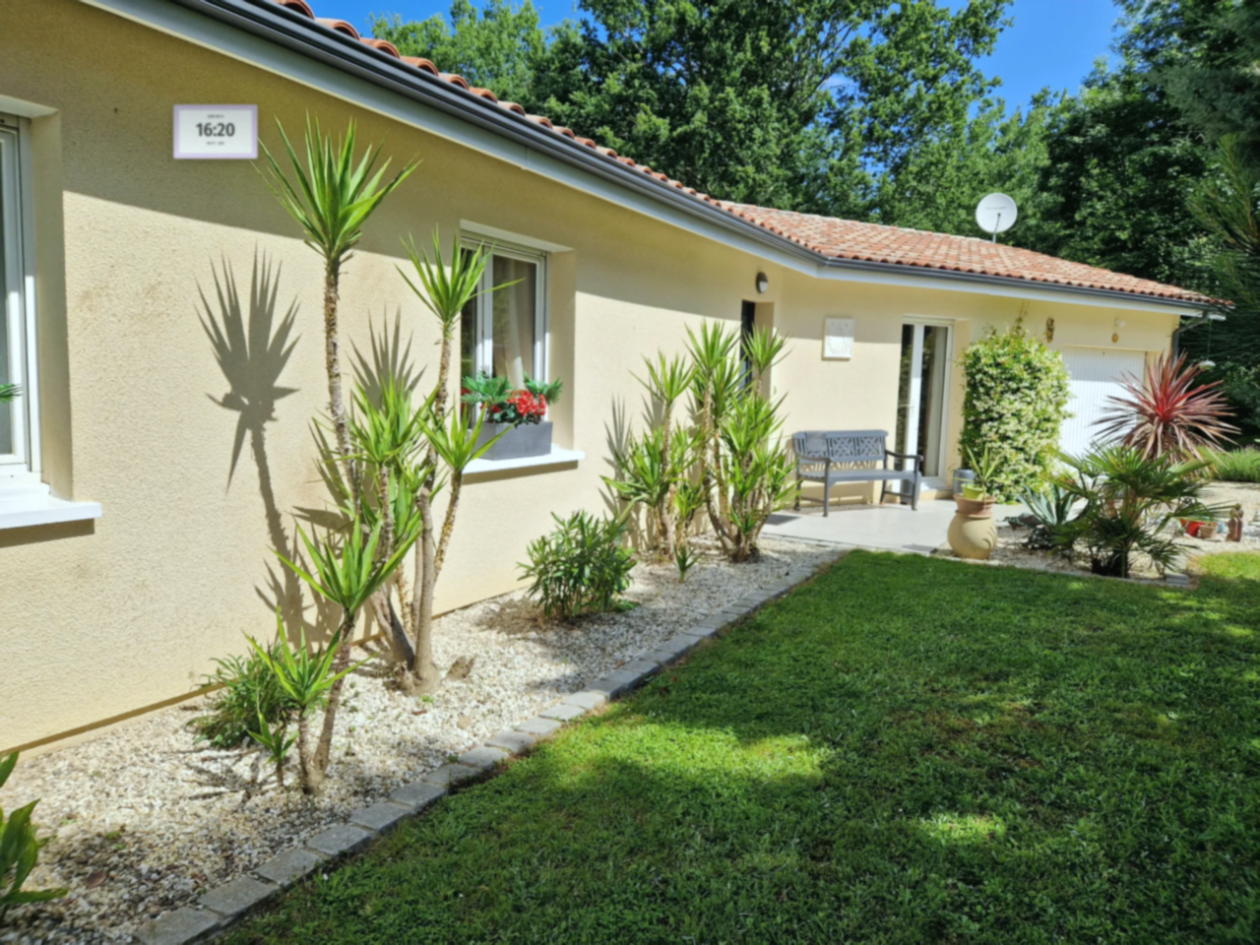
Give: 16:20
